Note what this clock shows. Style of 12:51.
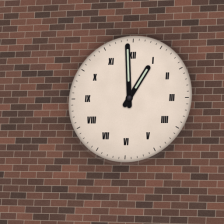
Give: 12:59
